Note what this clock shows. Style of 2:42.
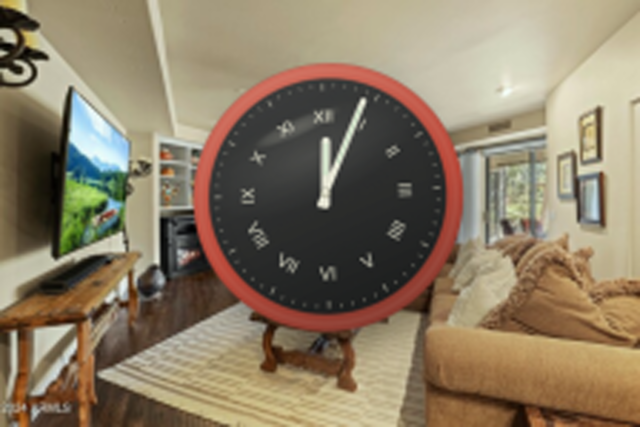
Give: 12:04
